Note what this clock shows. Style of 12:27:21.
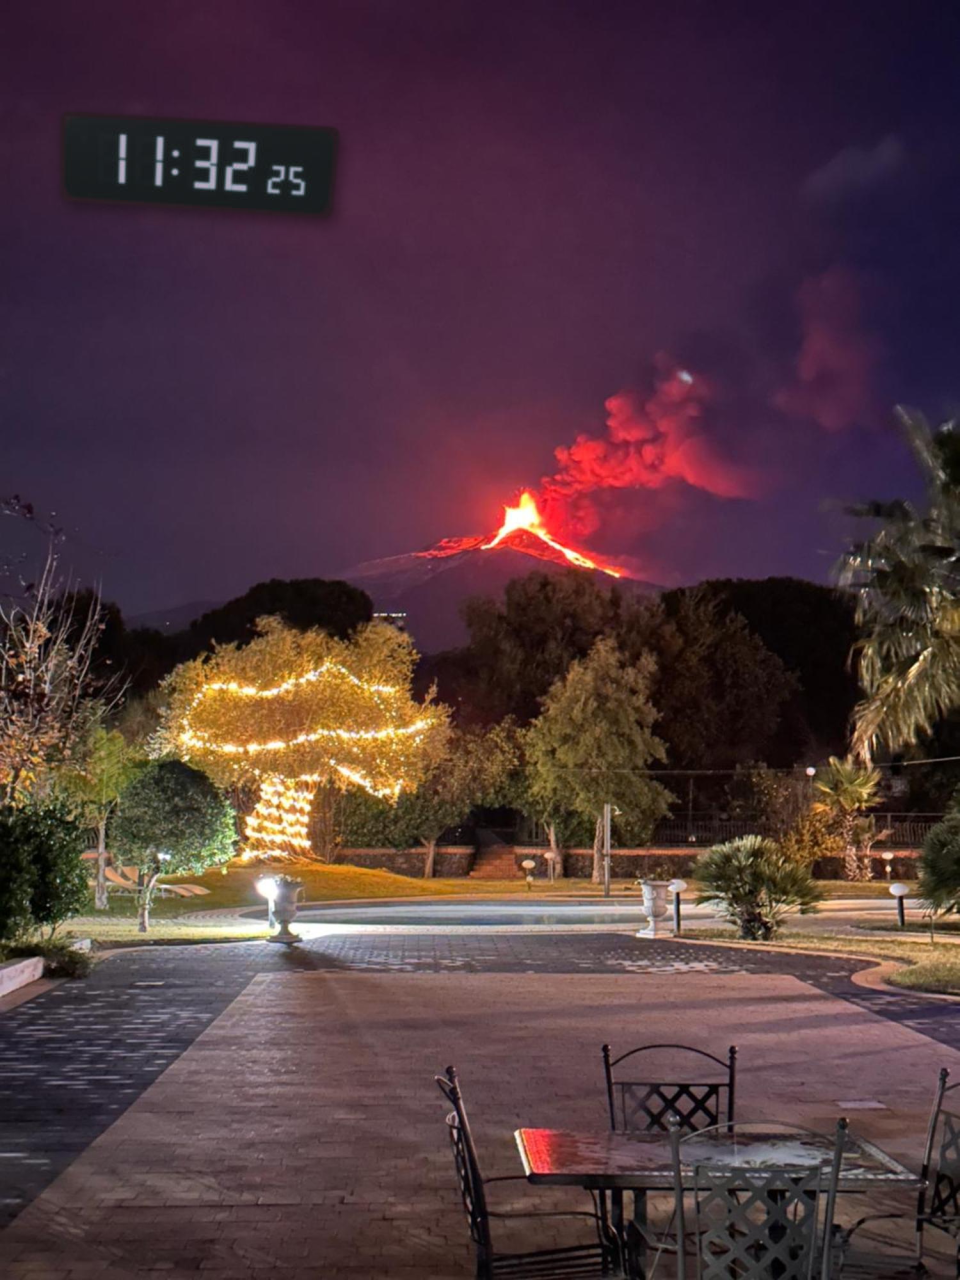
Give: 11:32:25
